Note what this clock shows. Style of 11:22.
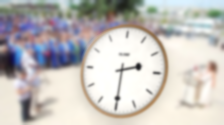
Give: 2:30
